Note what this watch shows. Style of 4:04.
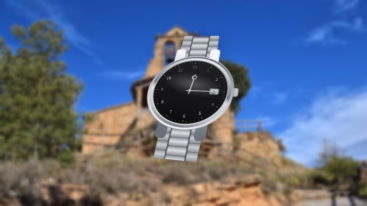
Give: 12:15
